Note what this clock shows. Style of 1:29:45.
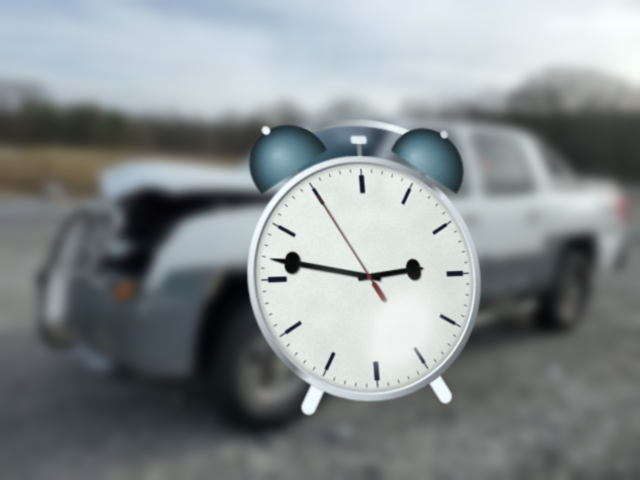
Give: 2:46:55
